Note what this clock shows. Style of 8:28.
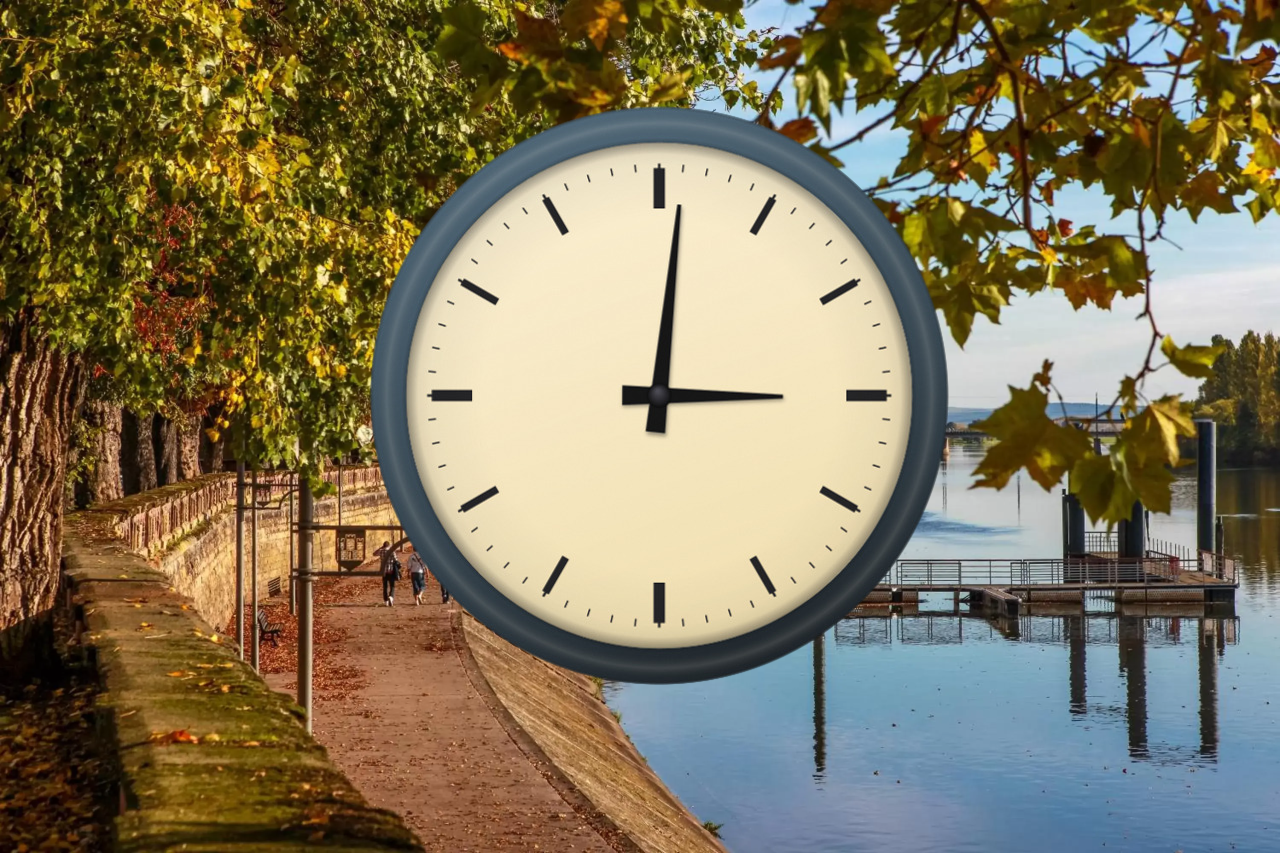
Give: 3:01
